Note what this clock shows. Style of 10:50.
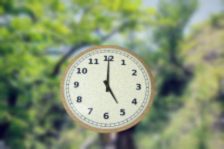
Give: 5:00
